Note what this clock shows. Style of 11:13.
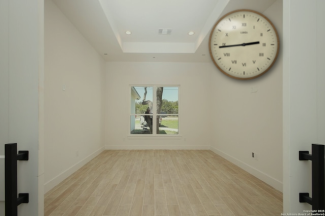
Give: 2:44
